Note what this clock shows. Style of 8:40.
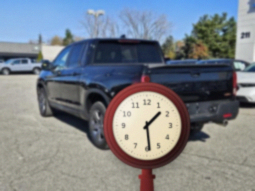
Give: 1:29
